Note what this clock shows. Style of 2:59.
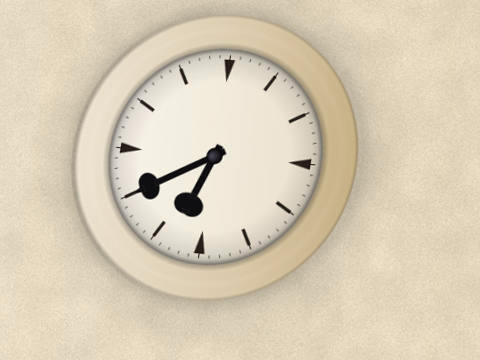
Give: 6:40
